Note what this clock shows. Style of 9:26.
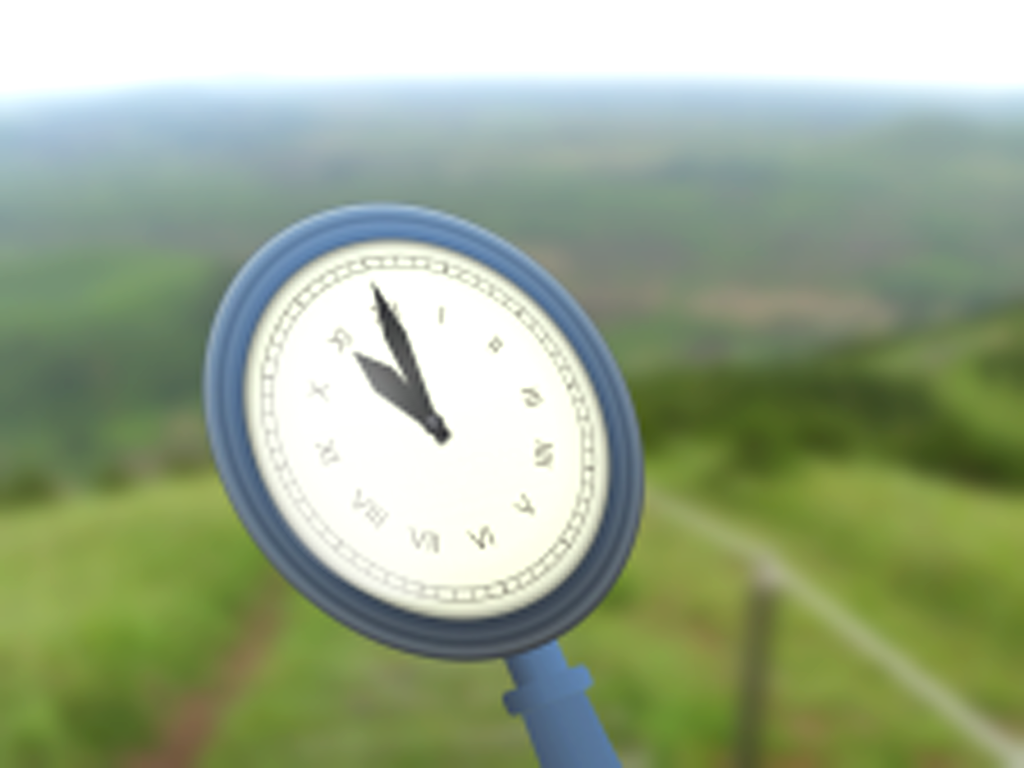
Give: 11:00
